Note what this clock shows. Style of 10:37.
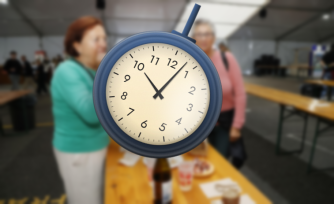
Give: 10:03
